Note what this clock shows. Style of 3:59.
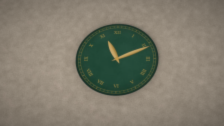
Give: 11:11
